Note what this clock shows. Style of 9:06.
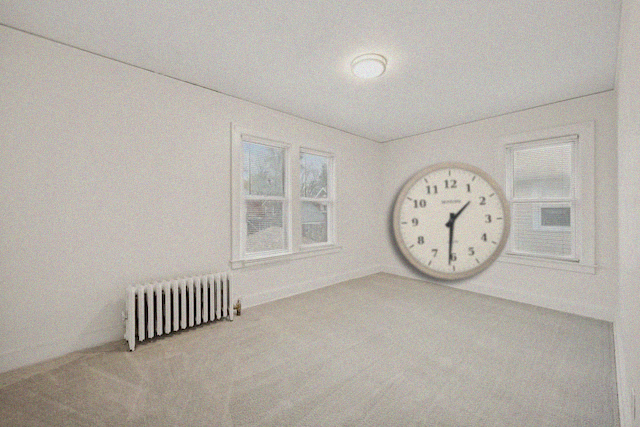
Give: 1:31
